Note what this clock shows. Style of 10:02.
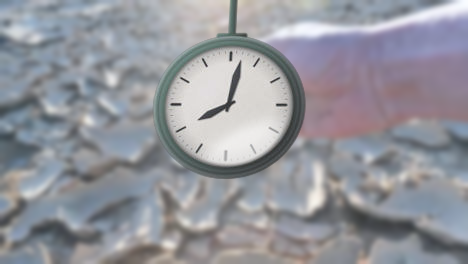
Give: 8:02
